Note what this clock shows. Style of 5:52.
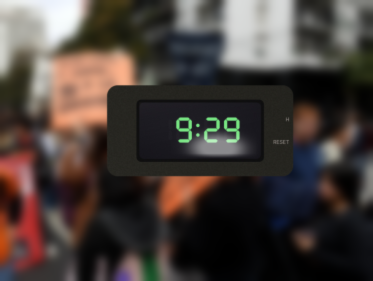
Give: 9:29
